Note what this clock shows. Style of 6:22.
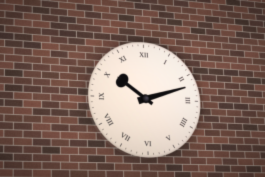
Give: 10:12
